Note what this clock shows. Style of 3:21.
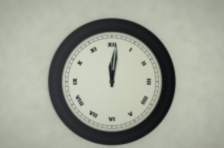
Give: 12:01
